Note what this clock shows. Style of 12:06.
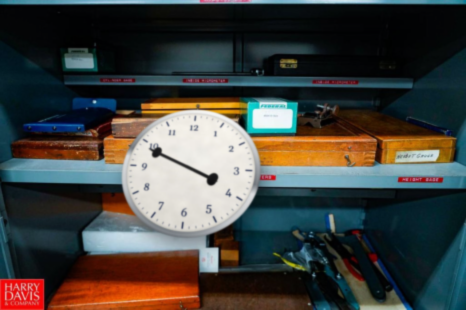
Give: 3:49
